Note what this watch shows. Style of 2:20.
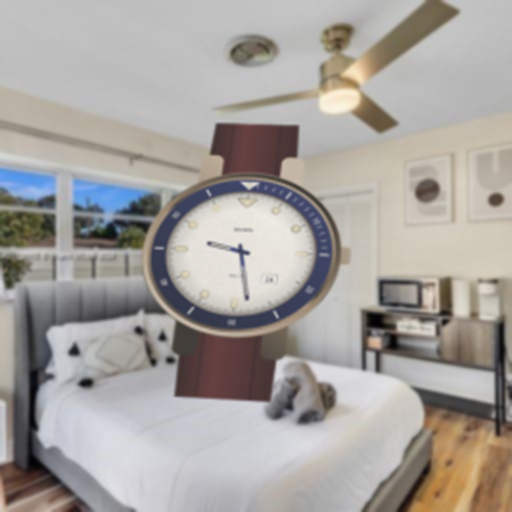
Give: 9:28
